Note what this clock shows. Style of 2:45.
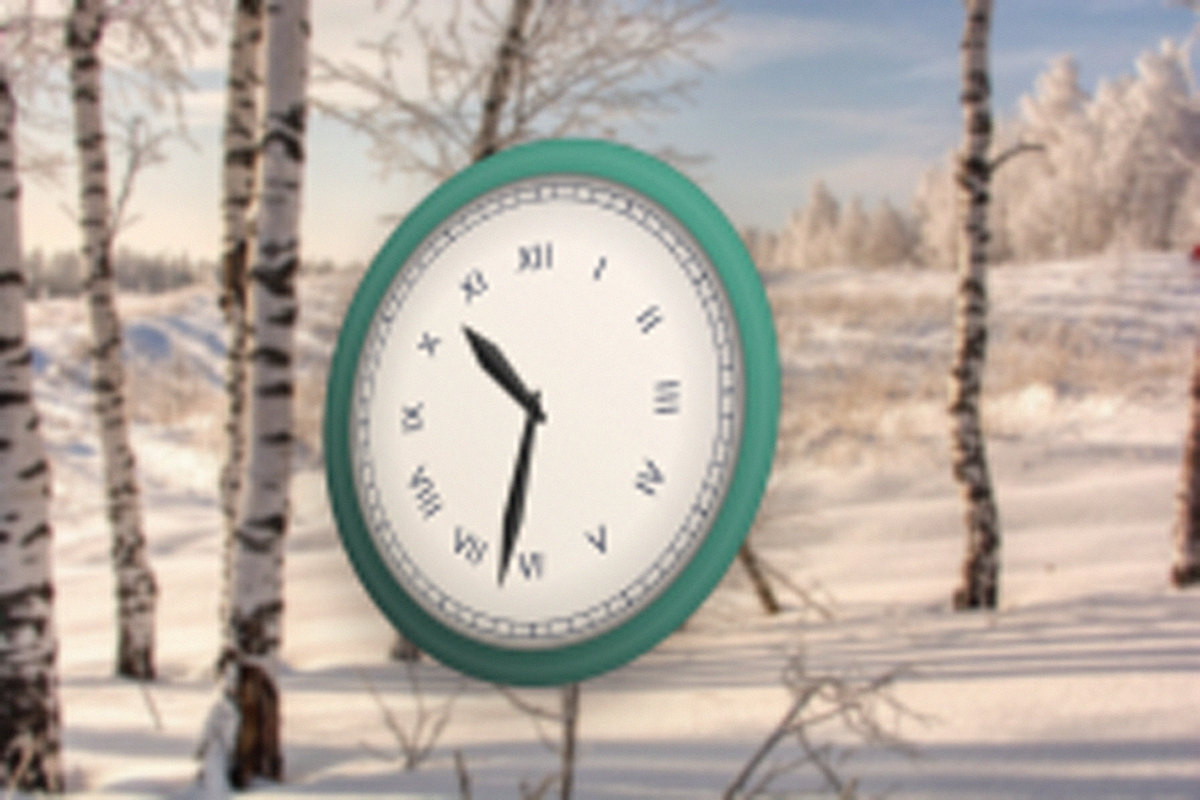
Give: 10:32
